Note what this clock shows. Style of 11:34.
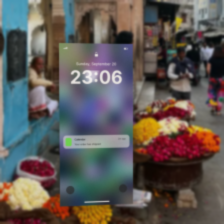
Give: 23:06
